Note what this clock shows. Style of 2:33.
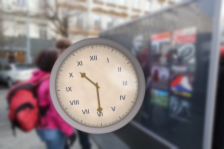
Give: 10:30
